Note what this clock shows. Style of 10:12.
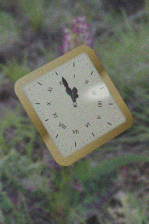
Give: 1:01
